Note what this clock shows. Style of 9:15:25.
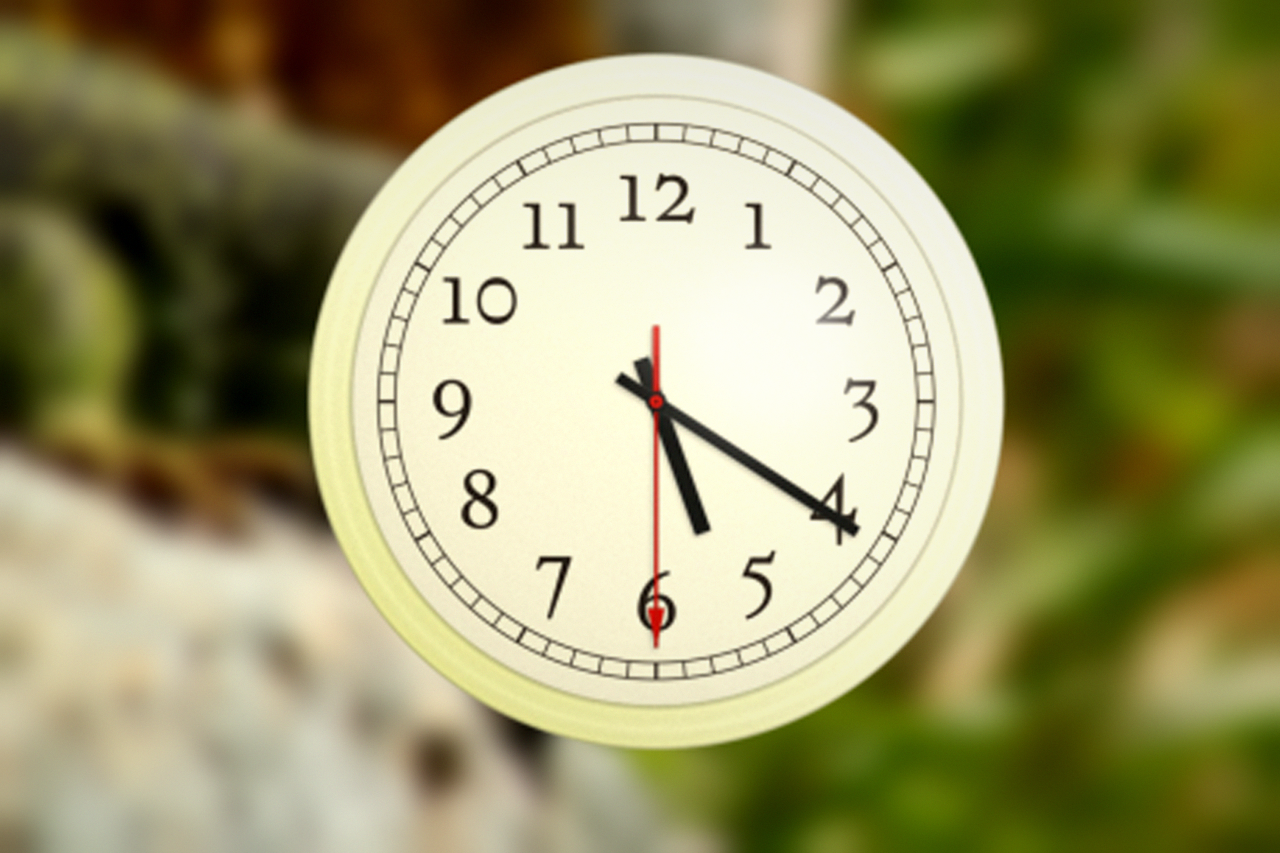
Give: 5:20:30
